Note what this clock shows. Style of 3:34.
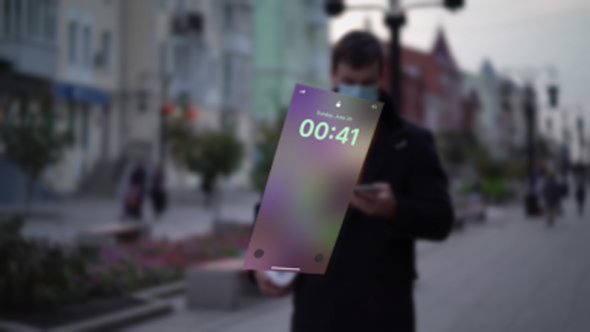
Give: 0:41
